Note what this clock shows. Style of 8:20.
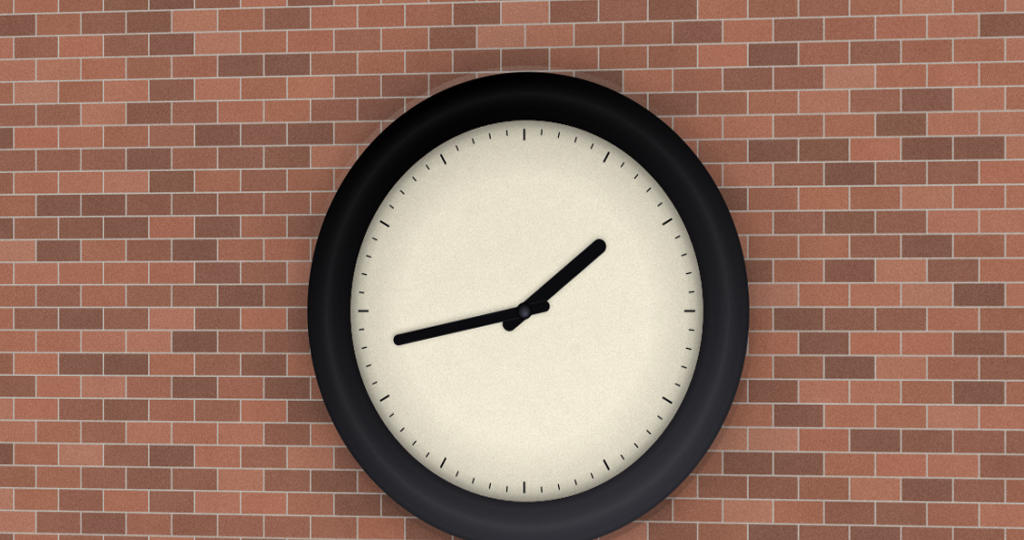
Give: 1:43
